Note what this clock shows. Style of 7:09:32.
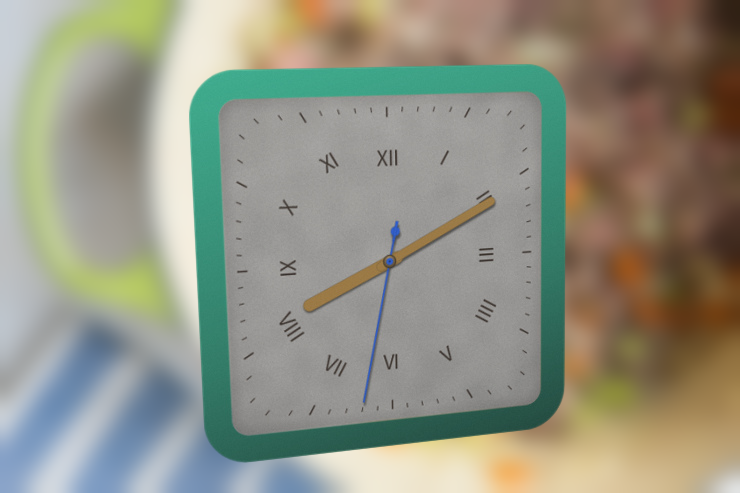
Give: 8:10:32
